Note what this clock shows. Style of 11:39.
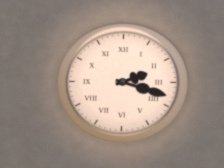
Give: 2:18
